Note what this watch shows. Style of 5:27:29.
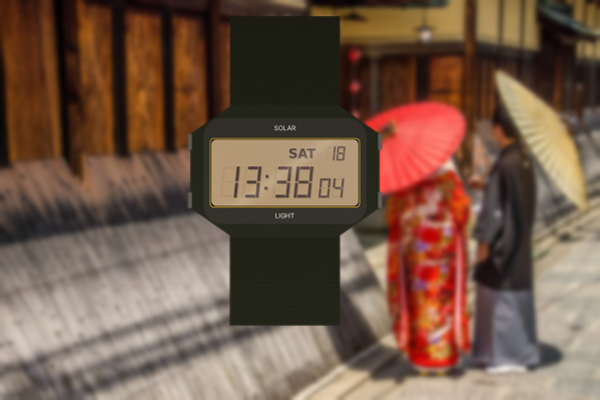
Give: 13:38:04
